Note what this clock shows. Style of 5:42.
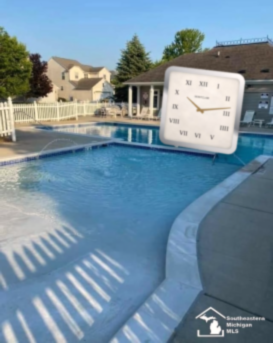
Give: 10:13
